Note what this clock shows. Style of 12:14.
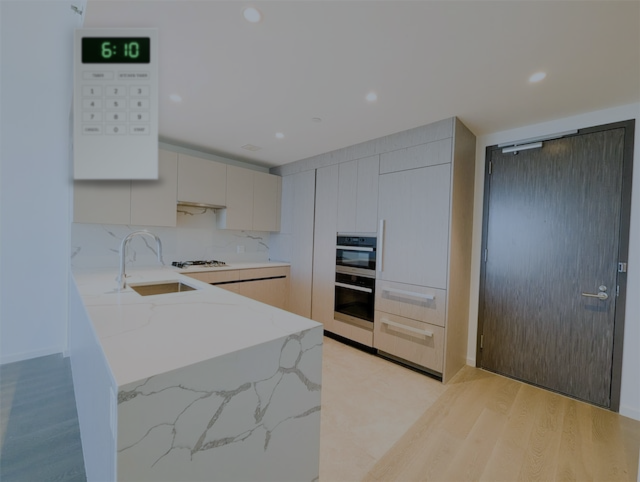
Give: 6:10
